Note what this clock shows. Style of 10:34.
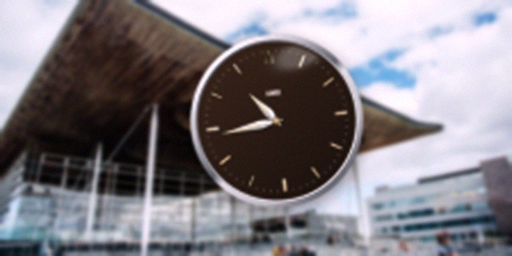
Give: 10:44
